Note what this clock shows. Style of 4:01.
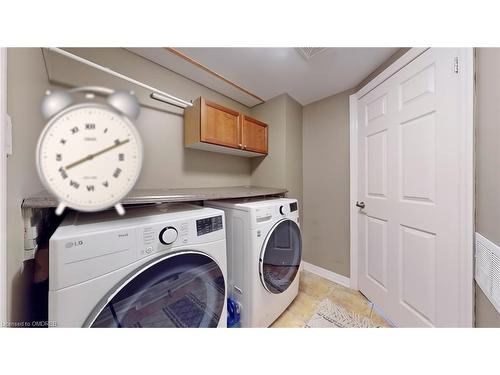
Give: 8:11
